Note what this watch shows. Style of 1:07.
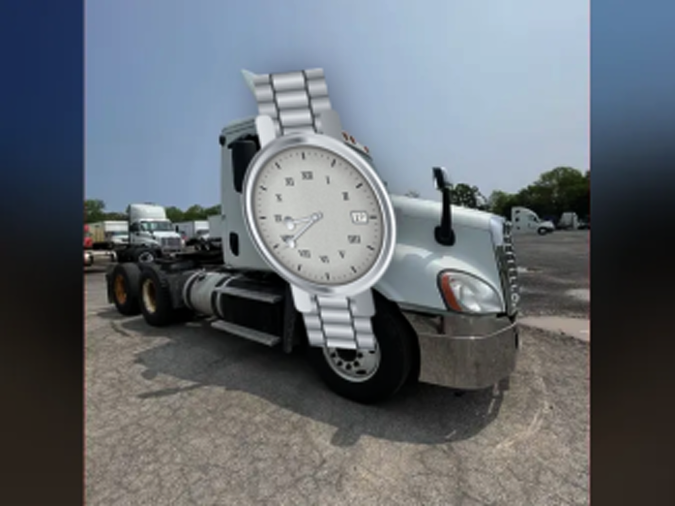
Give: 8:39
